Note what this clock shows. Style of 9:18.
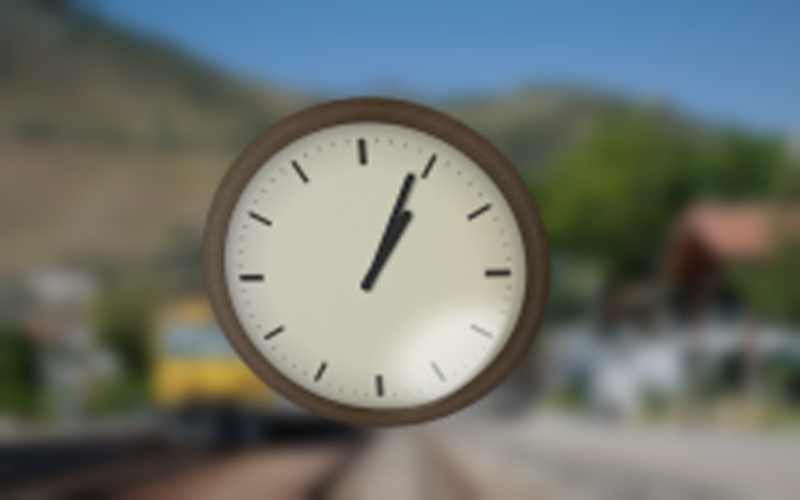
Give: 1:04
